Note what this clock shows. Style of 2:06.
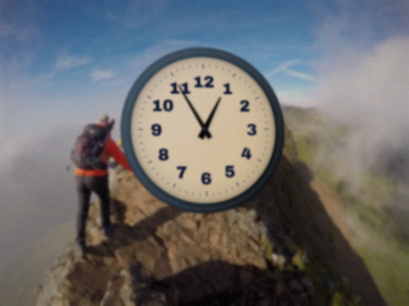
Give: 12:55
